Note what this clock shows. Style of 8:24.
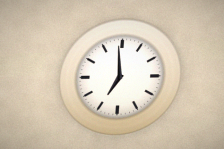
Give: 6:59
